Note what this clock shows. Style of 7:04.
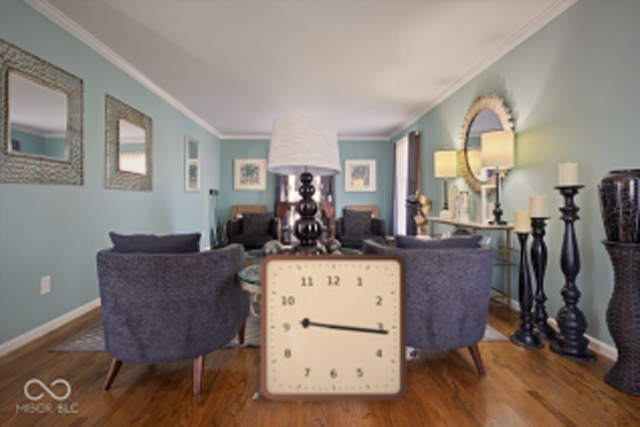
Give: 9:16
